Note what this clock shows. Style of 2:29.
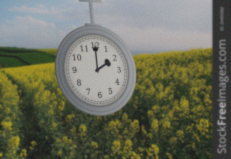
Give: 2:00
